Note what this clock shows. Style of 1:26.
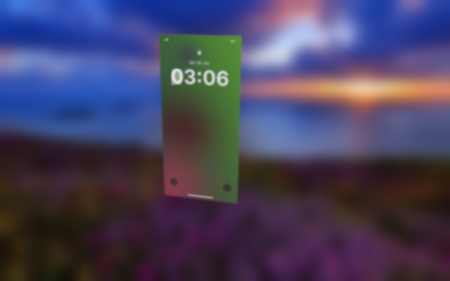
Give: 3:06
